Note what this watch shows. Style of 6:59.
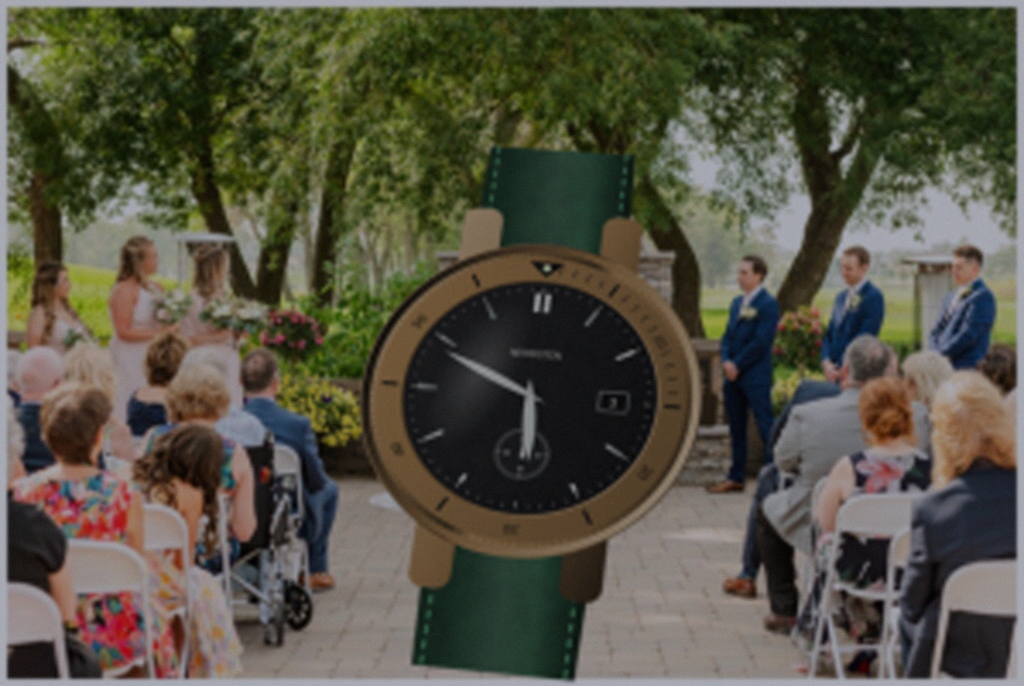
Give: 5:49
